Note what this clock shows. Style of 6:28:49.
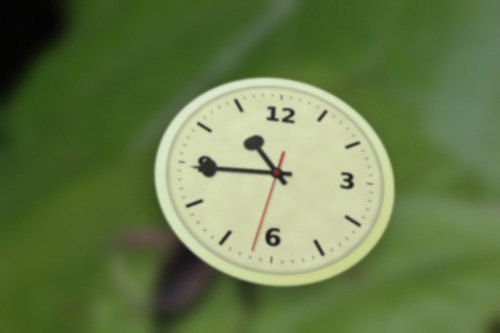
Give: 10:44:32
